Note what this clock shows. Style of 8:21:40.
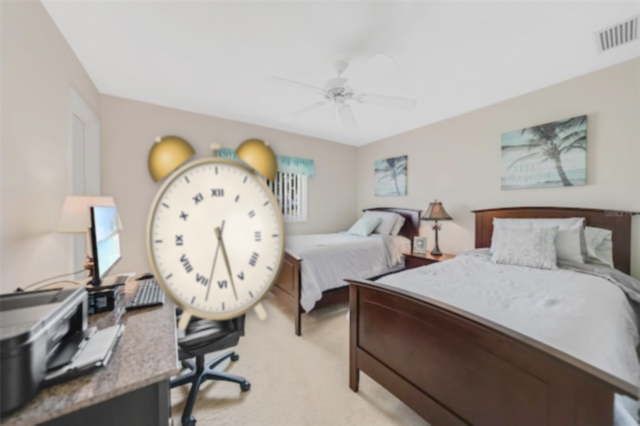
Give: 5:27:33
